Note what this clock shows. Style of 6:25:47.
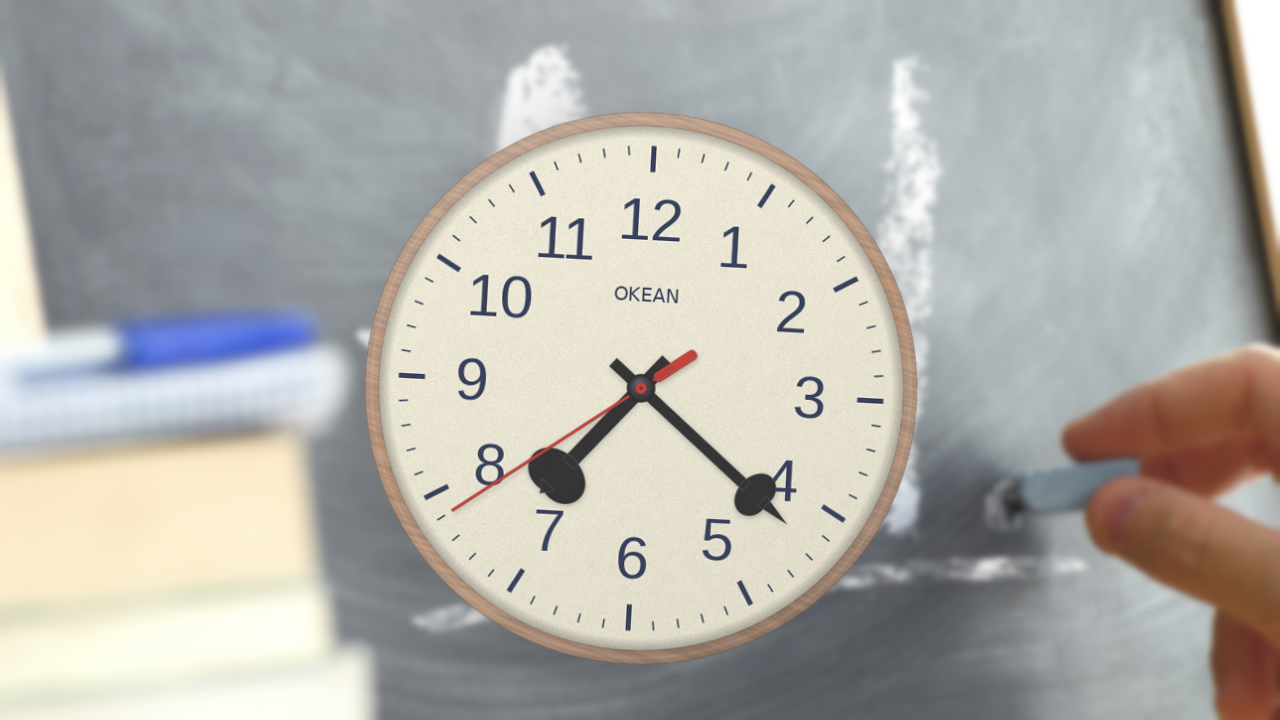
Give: 7:21:39
